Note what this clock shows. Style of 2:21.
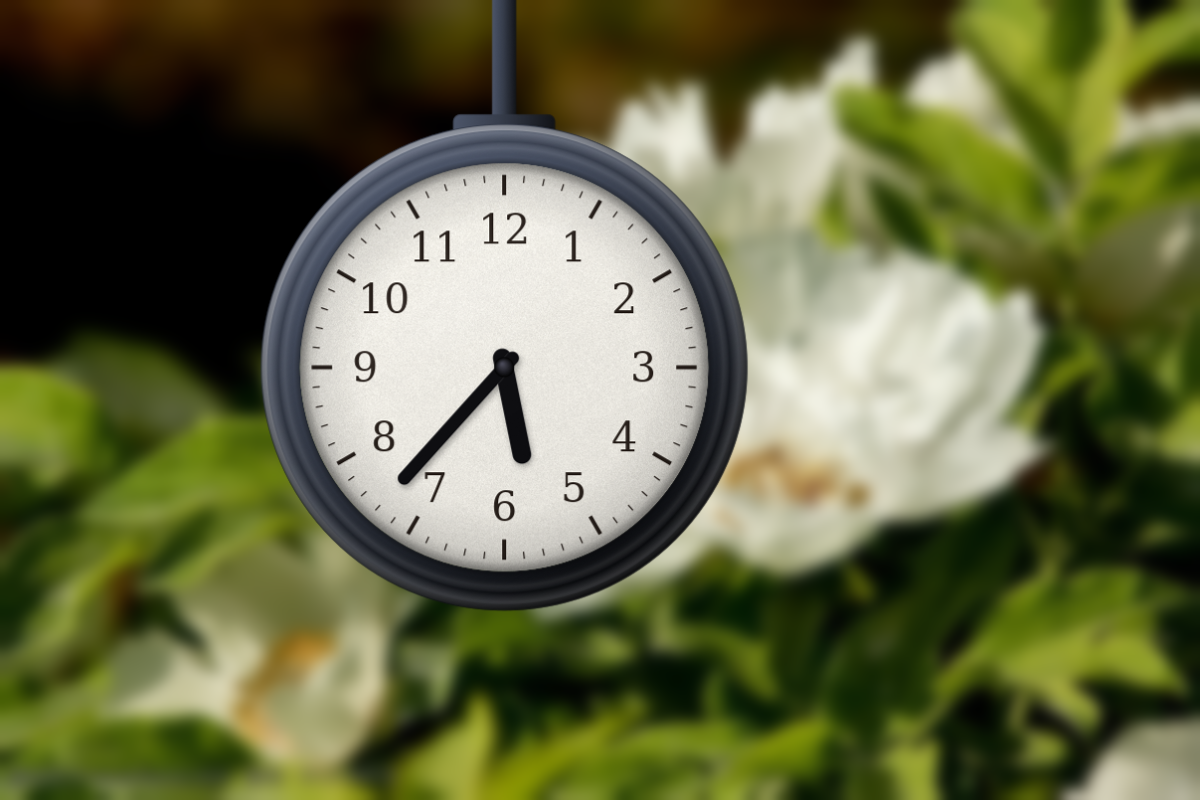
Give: 5:37
